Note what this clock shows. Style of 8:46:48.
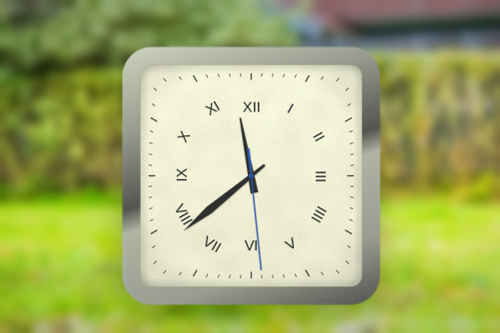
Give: 11:38:29
